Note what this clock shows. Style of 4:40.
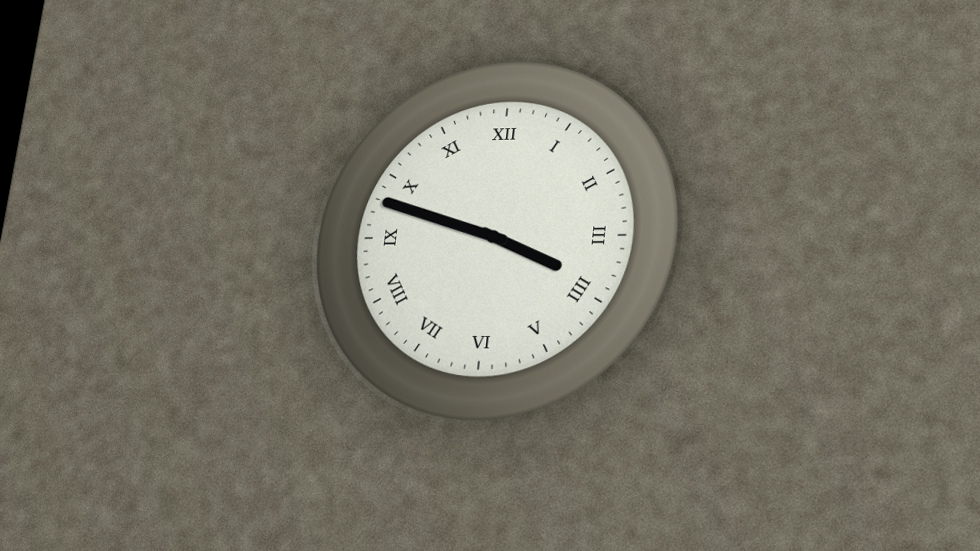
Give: 3:48
